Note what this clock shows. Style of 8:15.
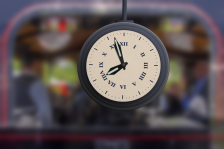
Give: 7:57
